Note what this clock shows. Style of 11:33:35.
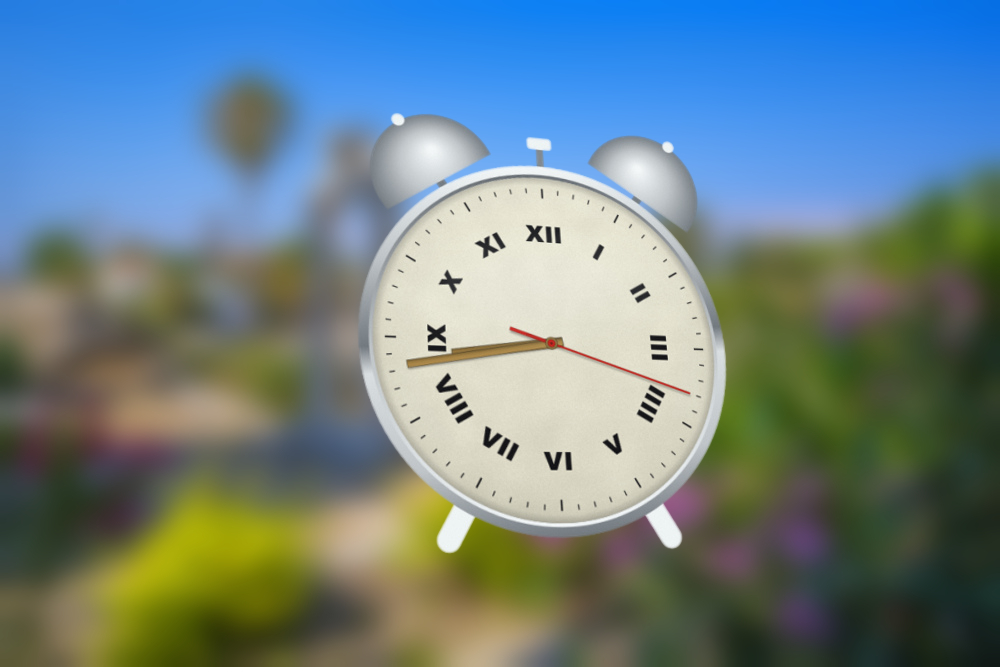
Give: 8:43:18
